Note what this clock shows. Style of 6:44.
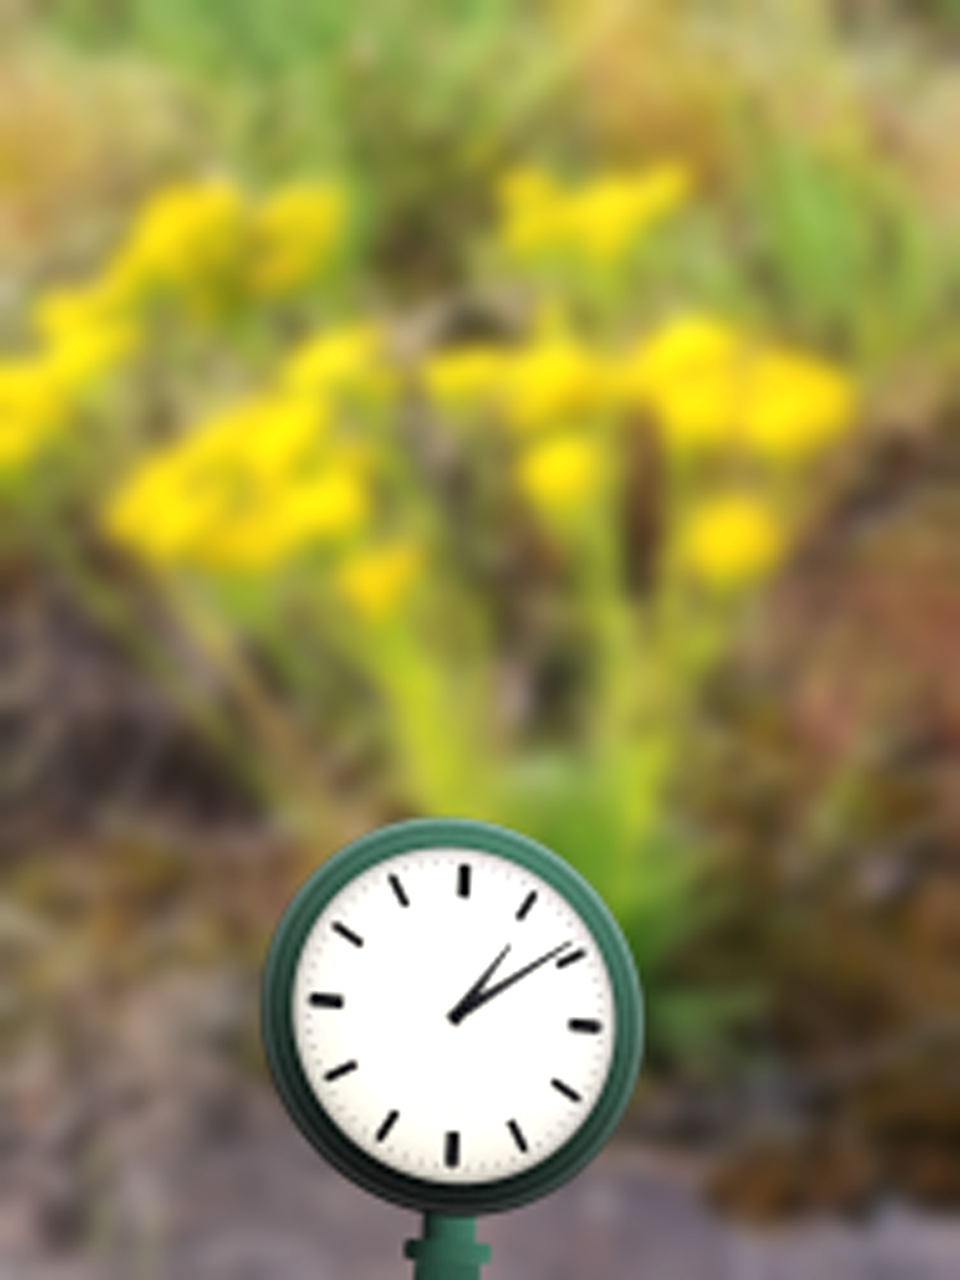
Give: 1:09
